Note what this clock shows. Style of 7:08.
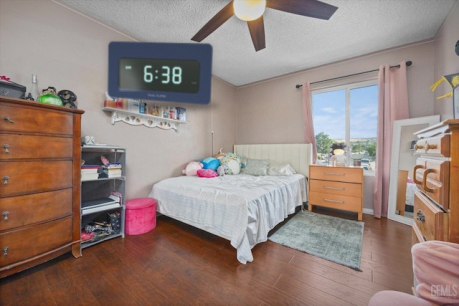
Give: 6:38
